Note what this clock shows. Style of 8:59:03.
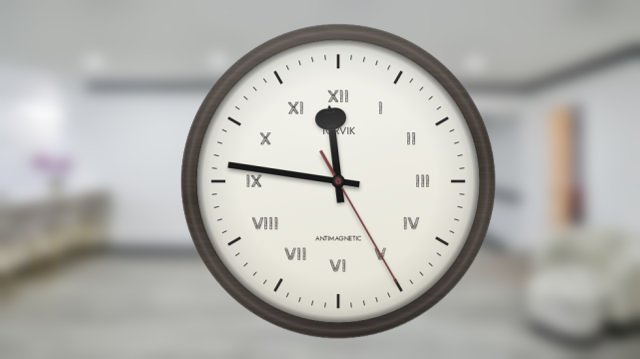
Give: 11:46:25
